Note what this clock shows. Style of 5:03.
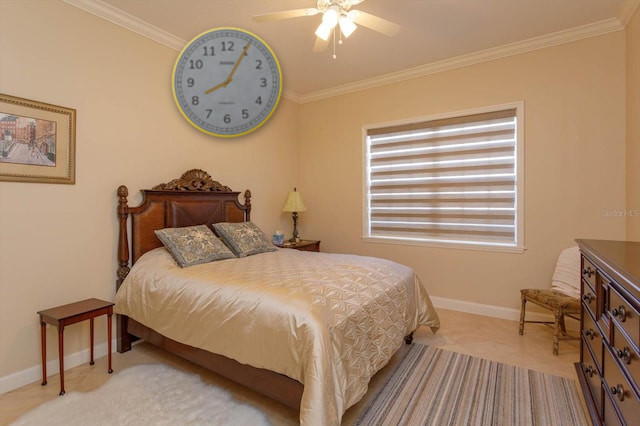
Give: 8:05
